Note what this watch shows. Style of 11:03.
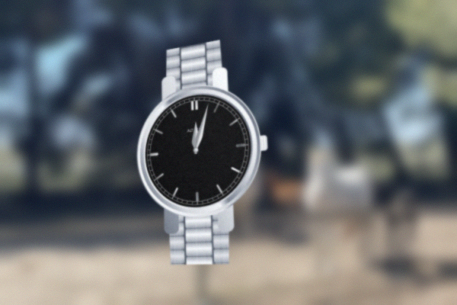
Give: 12:03
